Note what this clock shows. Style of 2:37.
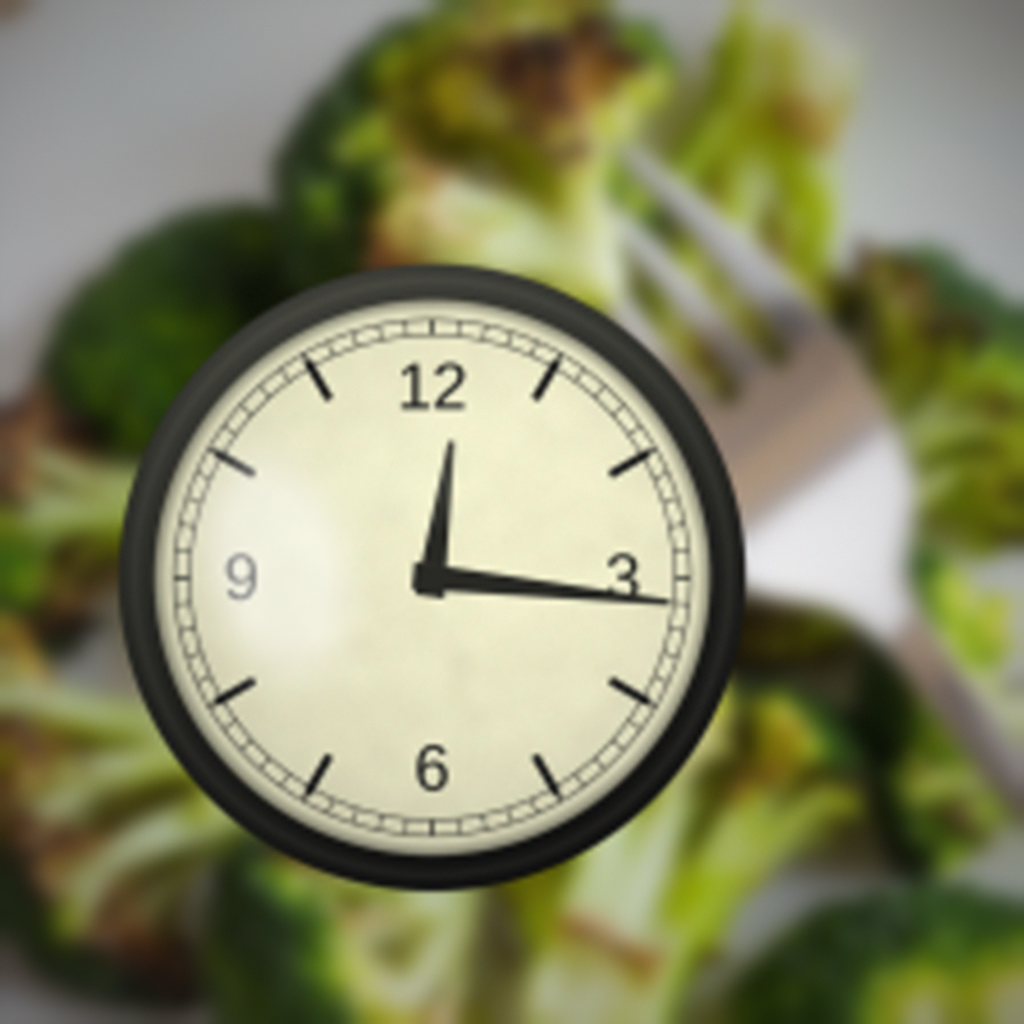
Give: 12:16
